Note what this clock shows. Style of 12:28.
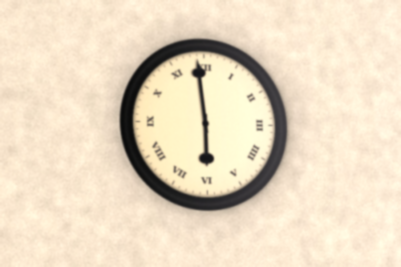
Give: 5:59
